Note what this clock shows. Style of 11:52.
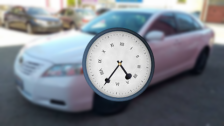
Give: 4:35
